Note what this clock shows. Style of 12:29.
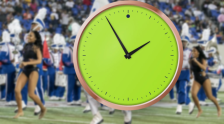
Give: 1:55
